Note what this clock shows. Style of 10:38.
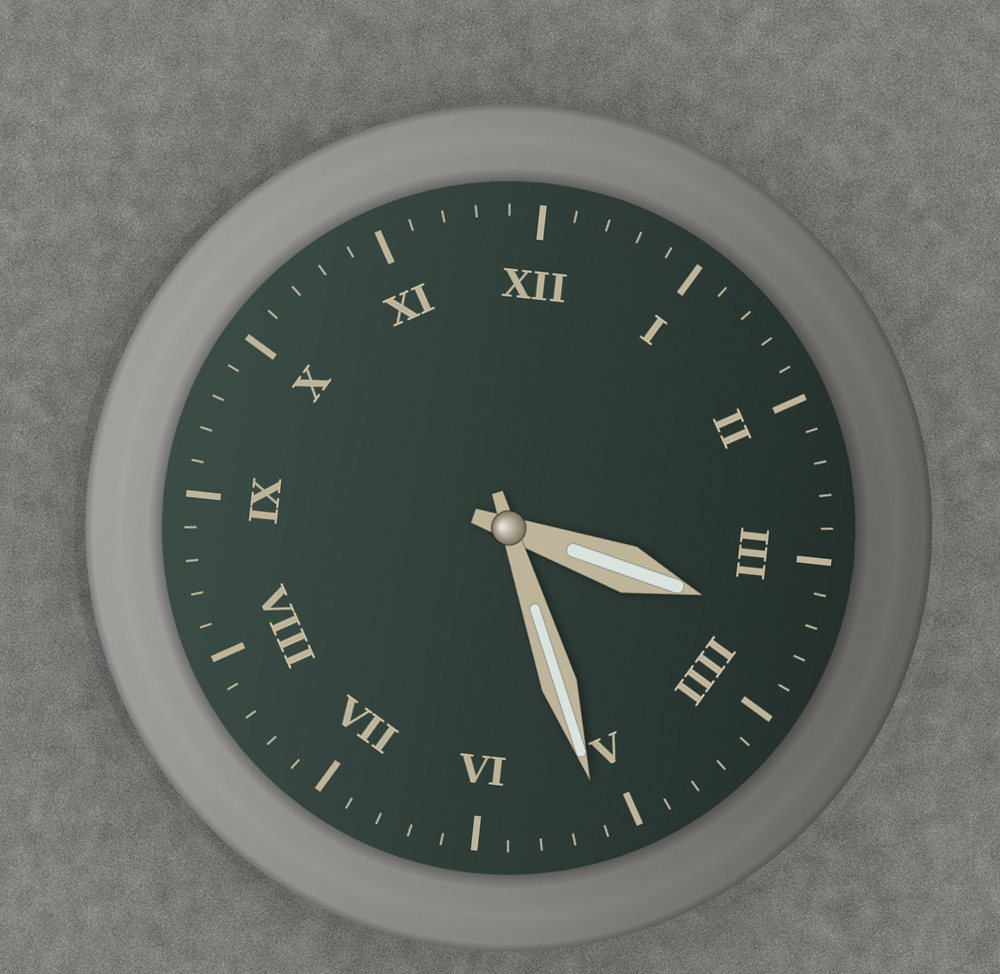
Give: 3:26
